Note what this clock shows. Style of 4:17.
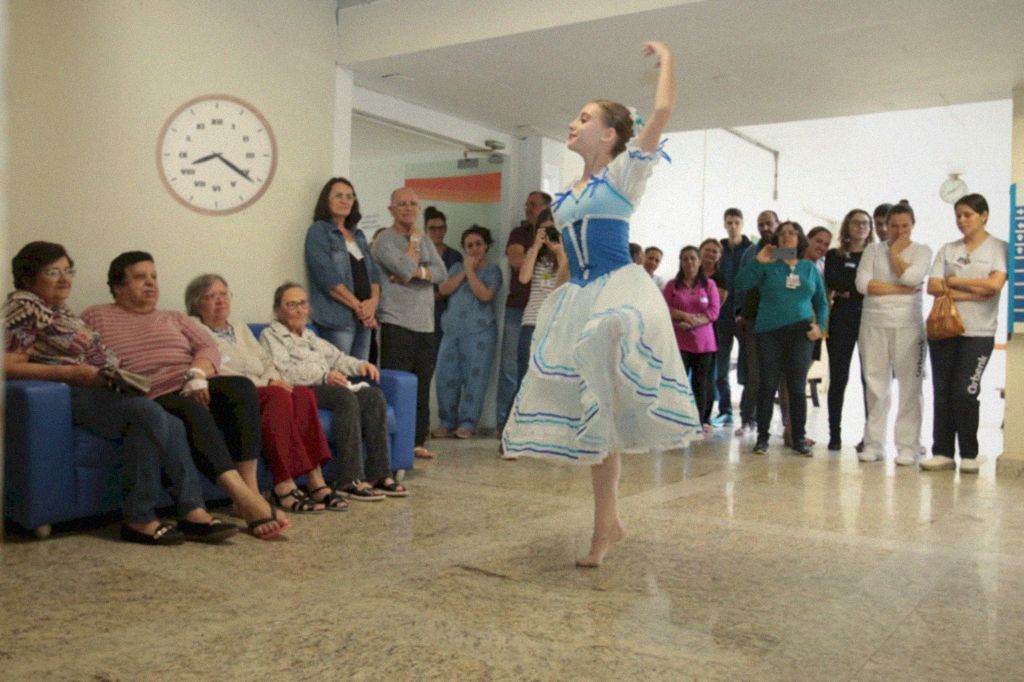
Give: 8:21
